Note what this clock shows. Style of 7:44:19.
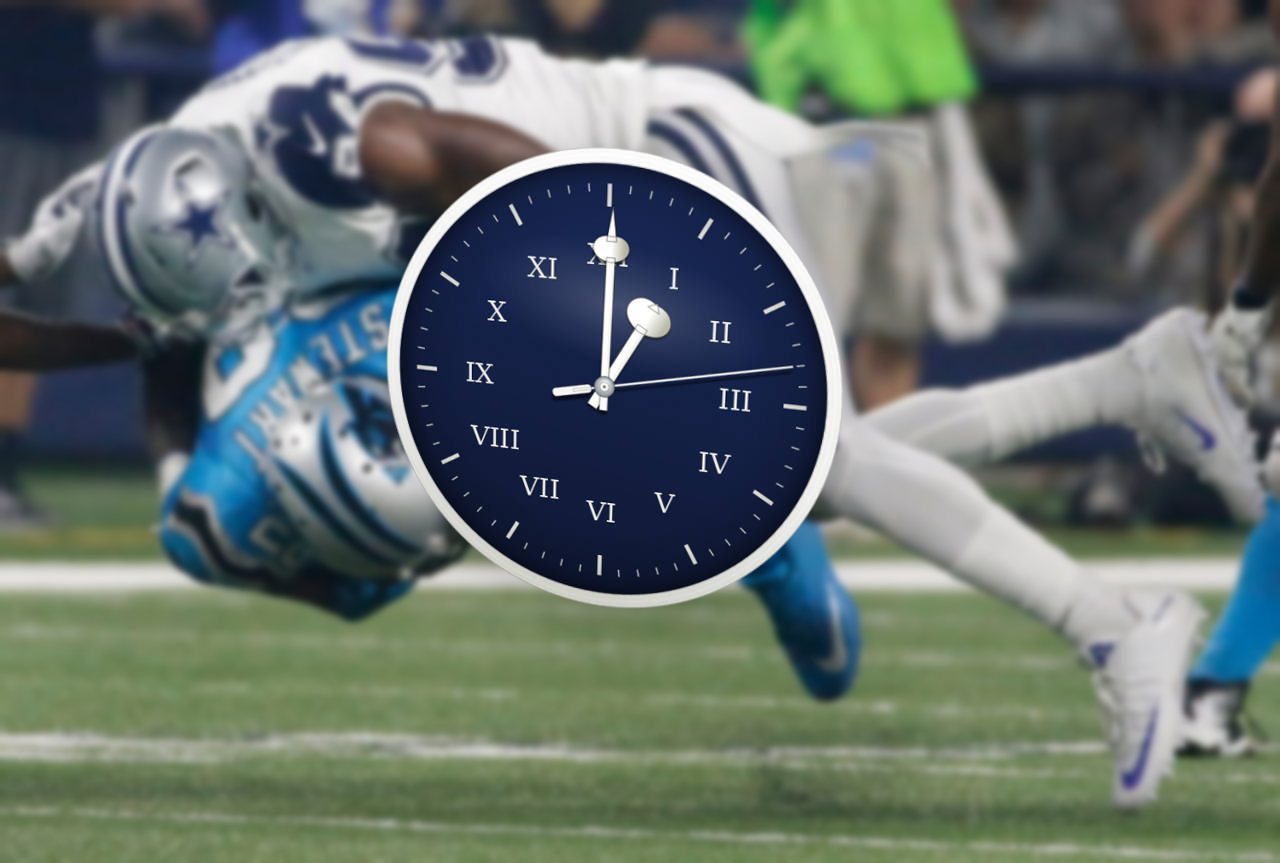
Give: 1:00:13
